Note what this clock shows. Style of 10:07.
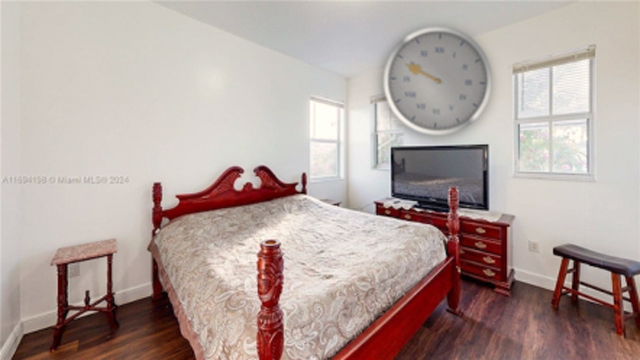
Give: 9:49
